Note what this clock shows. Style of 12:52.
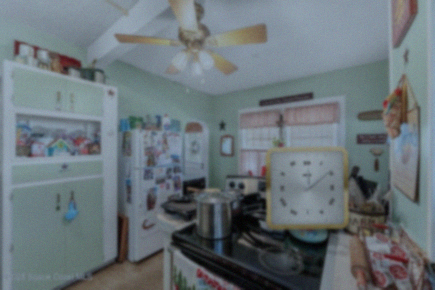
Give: 12:09
